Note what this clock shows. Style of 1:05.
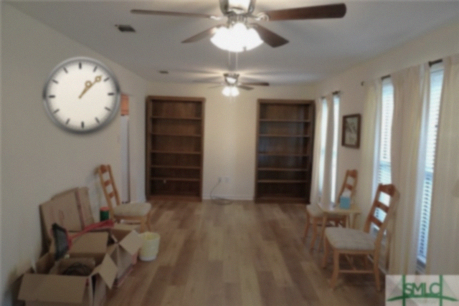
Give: 1:08
